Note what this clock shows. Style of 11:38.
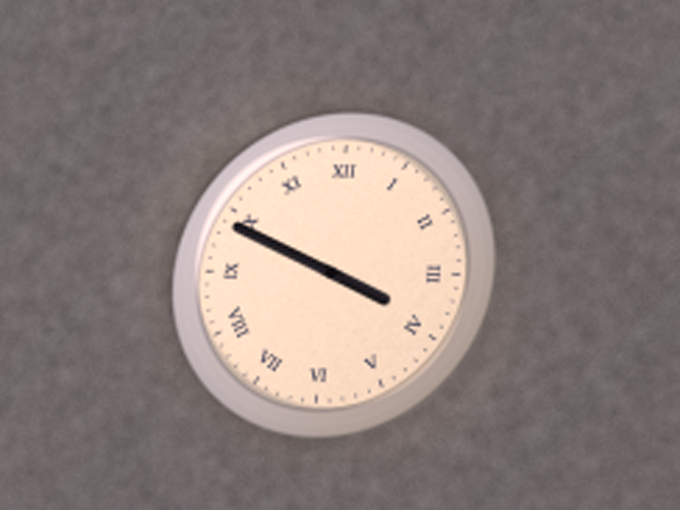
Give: 3:49
